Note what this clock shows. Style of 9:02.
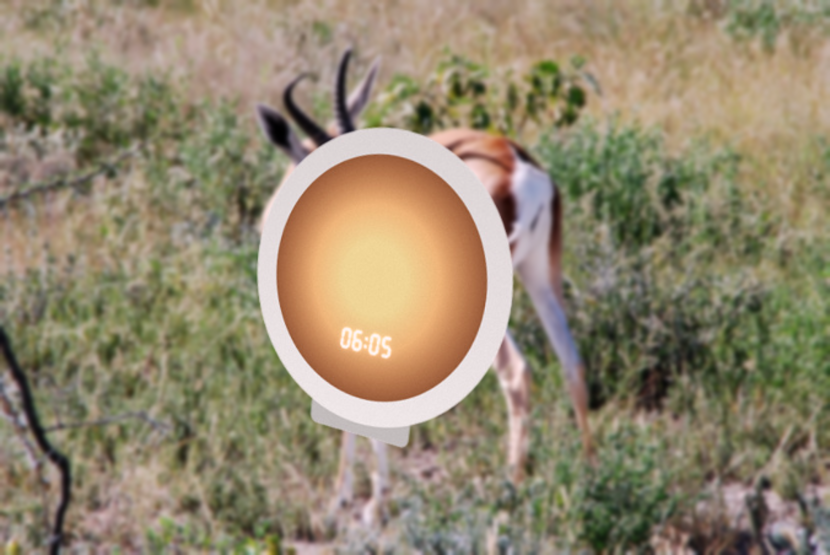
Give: 6:05
